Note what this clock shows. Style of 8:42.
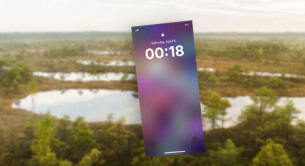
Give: 0:18
